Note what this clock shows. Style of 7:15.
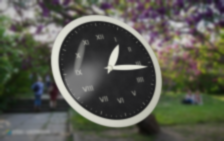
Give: 1:16
